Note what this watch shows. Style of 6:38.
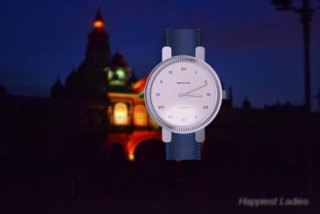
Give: 3:11
